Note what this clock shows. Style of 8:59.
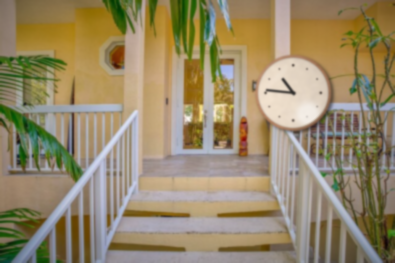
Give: 10:46
